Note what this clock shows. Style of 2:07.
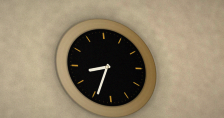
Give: 8:34
